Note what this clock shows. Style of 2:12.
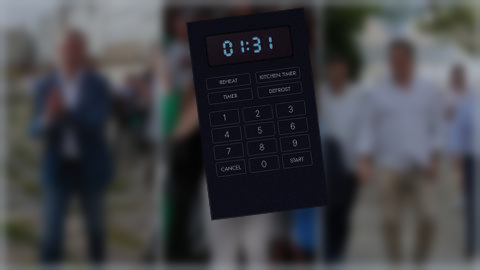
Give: 1:31
